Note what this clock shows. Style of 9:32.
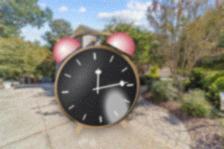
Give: 12:14
